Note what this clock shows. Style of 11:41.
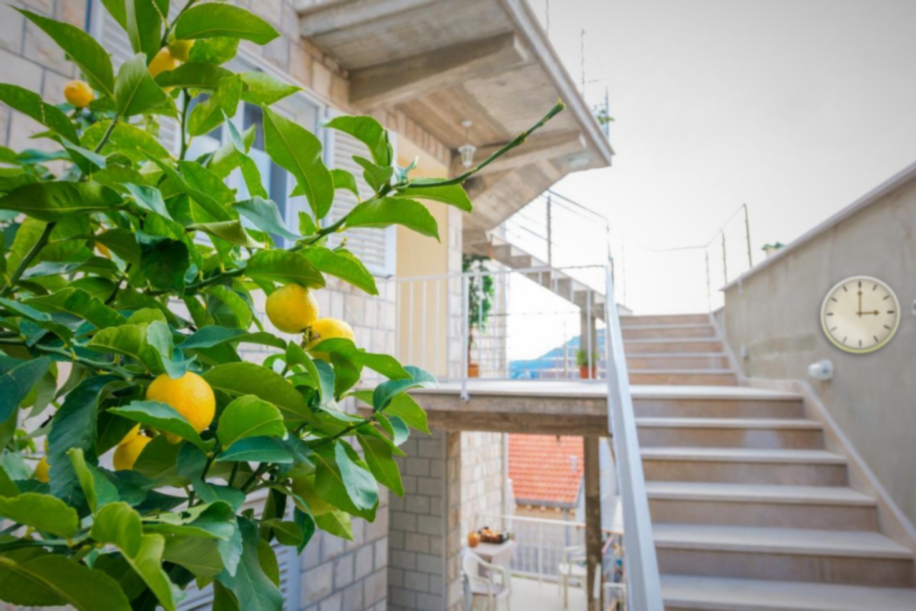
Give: 3:00
